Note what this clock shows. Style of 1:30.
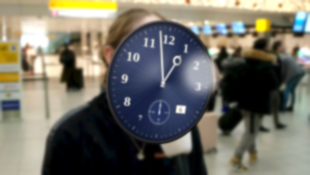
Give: 12:58
